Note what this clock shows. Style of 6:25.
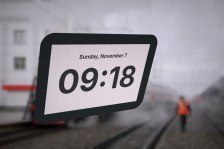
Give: 9:18
